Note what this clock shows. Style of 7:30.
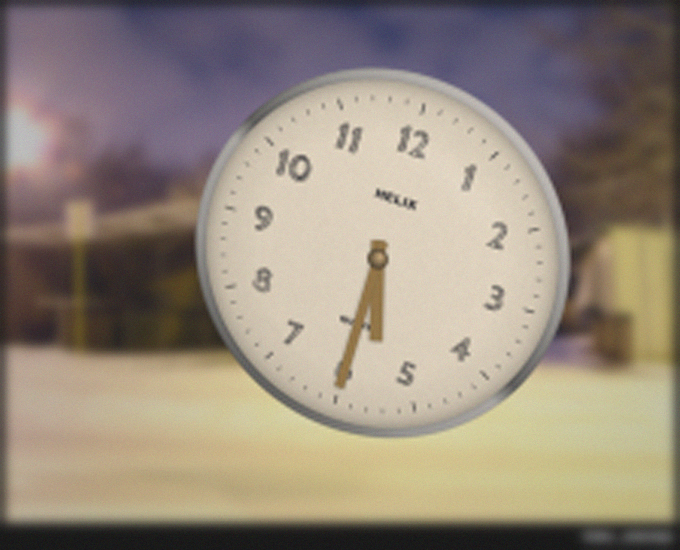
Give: 5:30
